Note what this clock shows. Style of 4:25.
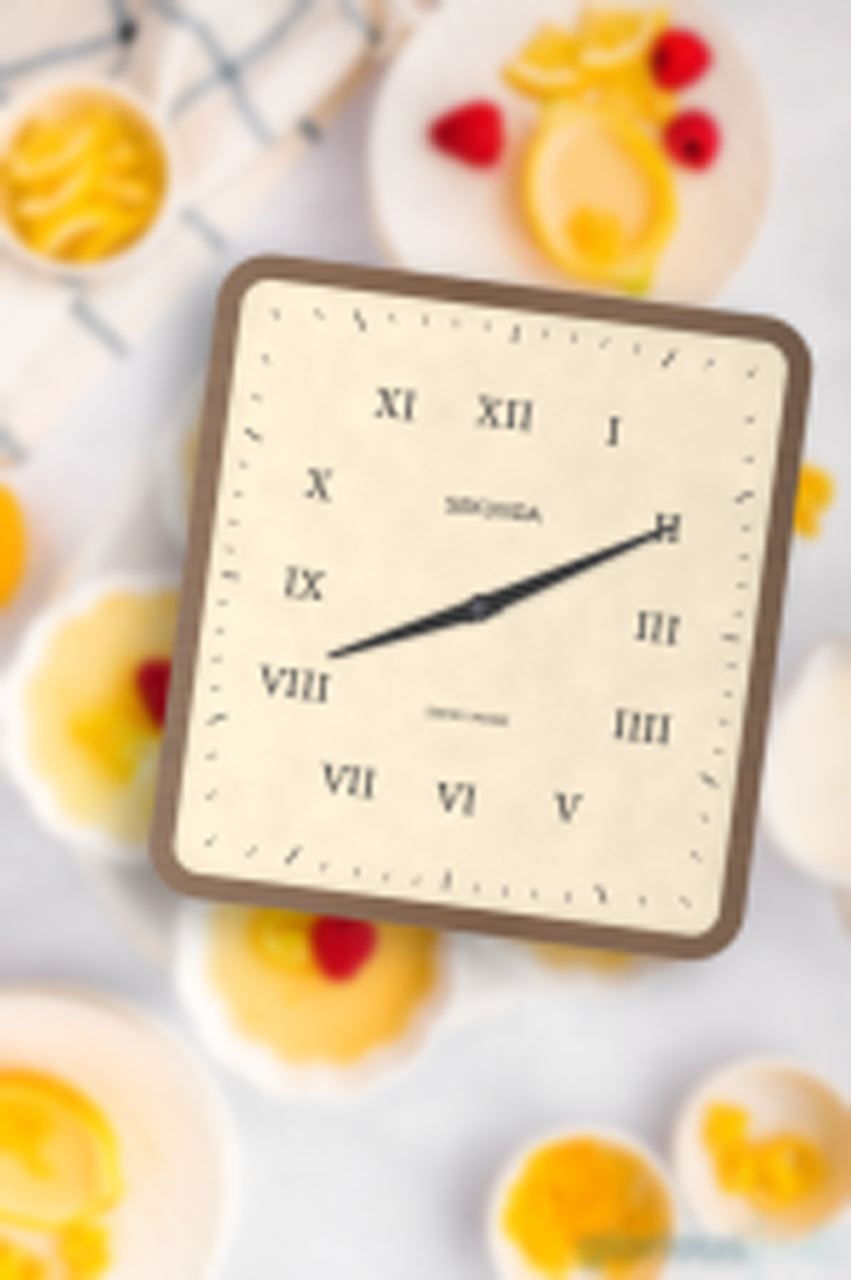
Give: 8:10
